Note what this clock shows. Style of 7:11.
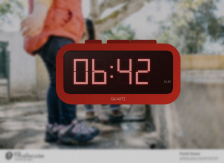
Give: 6:42
